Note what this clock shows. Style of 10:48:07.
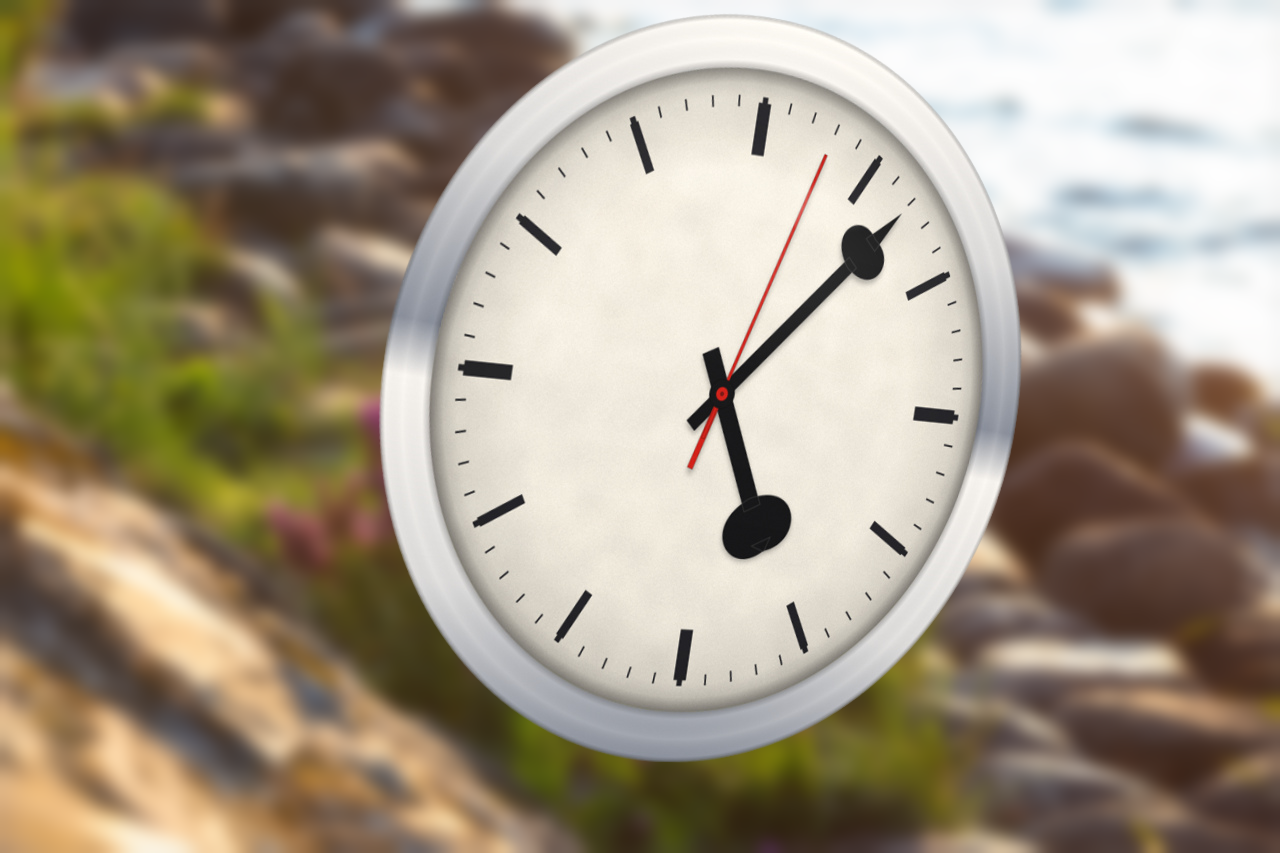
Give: 5:07:03
